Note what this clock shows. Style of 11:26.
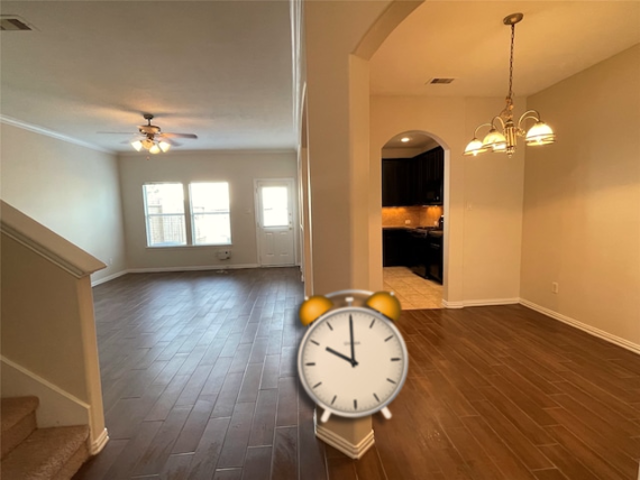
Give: 10:00
